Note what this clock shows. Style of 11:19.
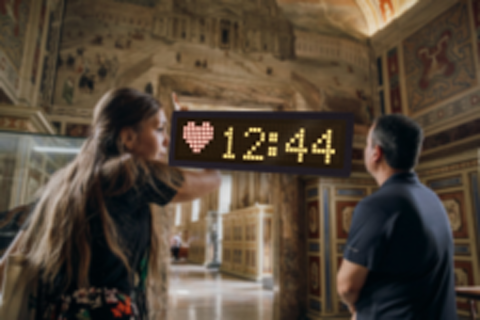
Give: 12:44
